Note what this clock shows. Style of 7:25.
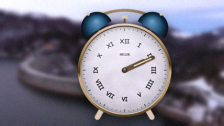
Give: 2:11
